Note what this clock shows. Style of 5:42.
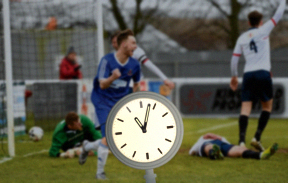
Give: 11:03
